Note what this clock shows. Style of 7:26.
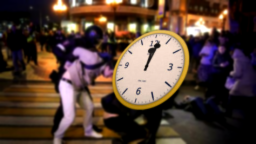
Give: 12:02
